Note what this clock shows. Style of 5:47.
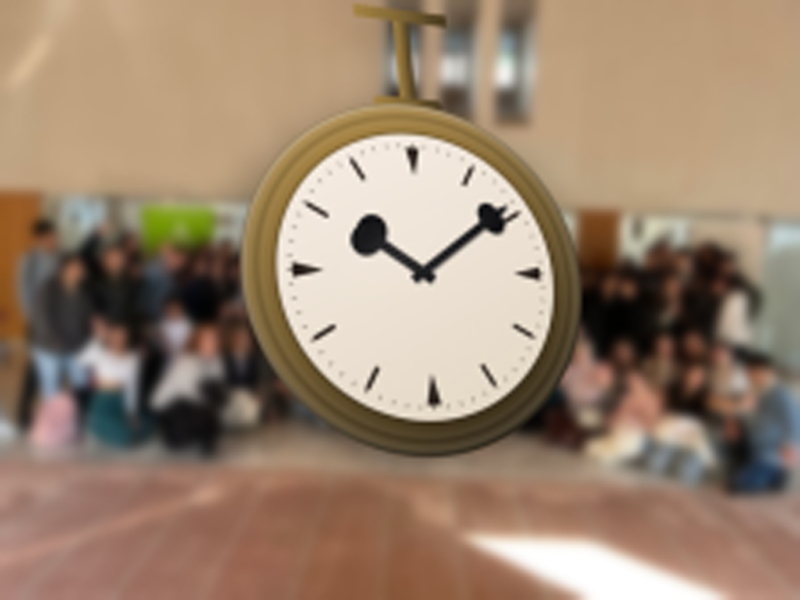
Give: 10:09
